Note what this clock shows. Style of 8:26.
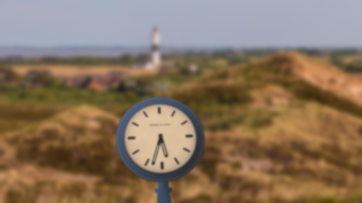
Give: 5:33
